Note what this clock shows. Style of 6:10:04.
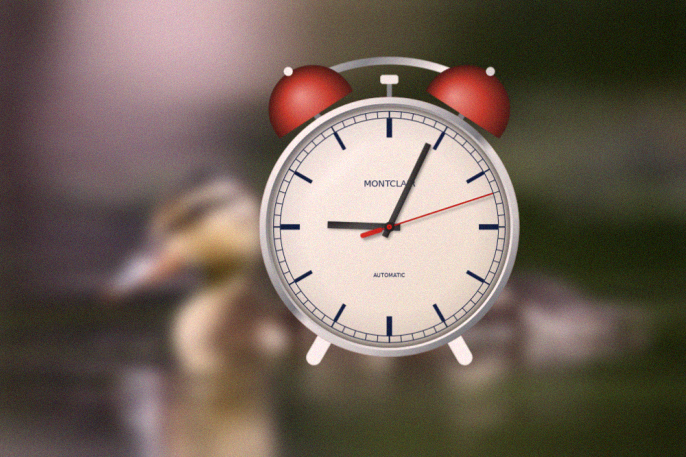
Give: 9:04:12
